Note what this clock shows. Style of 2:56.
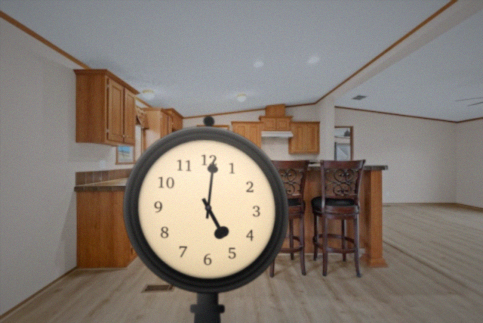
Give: 5:01
